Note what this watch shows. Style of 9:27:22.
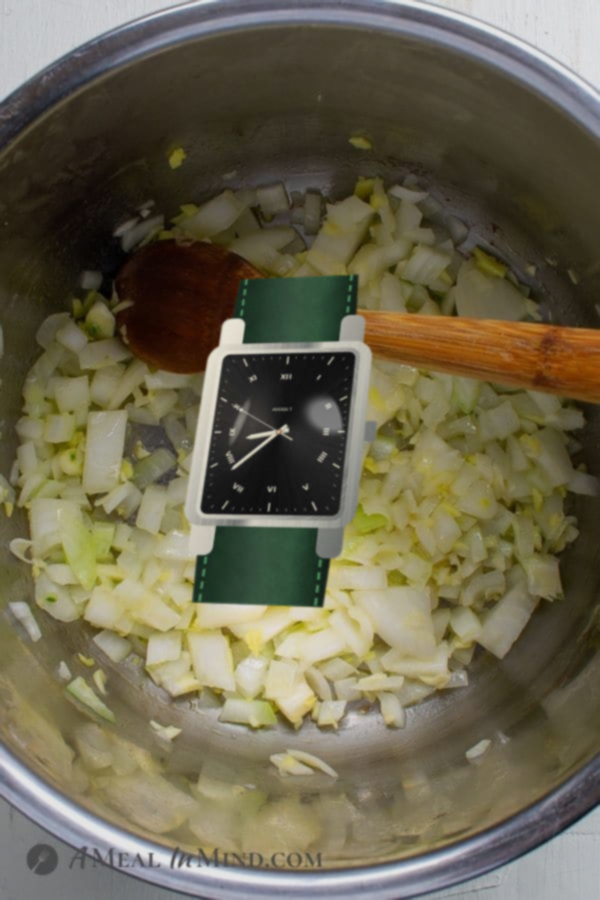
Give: 8:37:50
